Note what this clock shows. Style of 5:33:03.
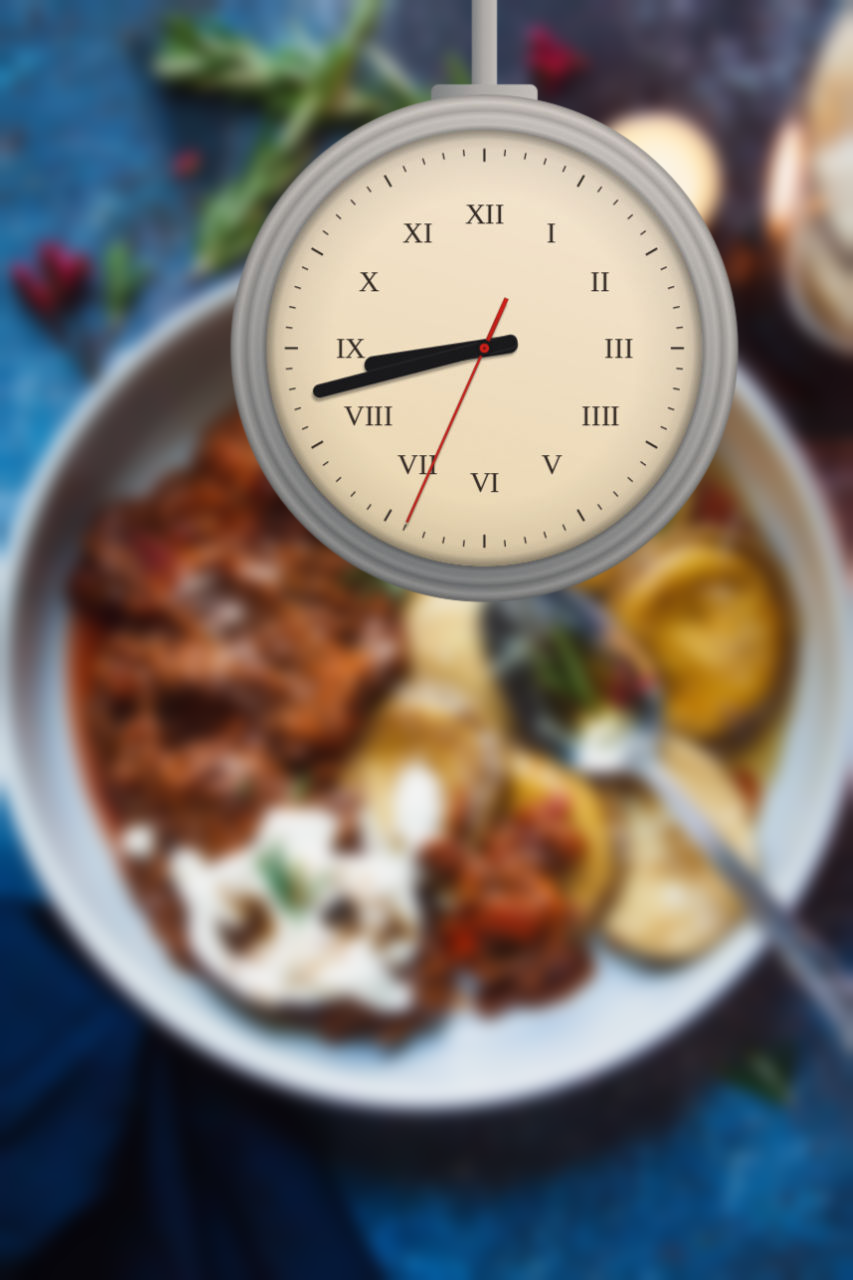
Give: 8:42:34
